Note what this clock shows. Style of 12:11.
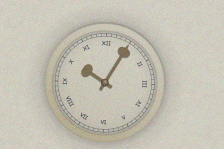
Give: 10:05
